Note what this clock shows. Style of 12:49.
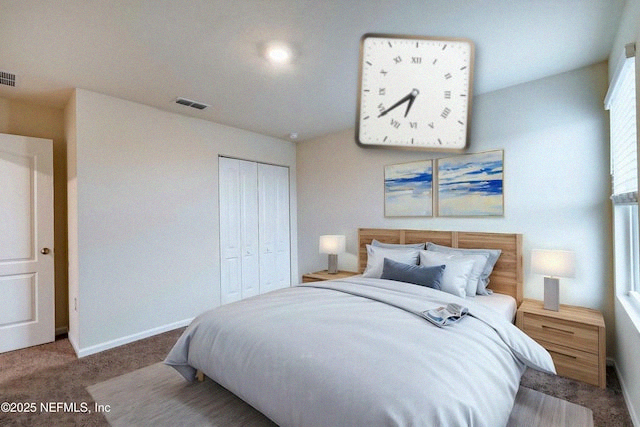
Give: 6:39
